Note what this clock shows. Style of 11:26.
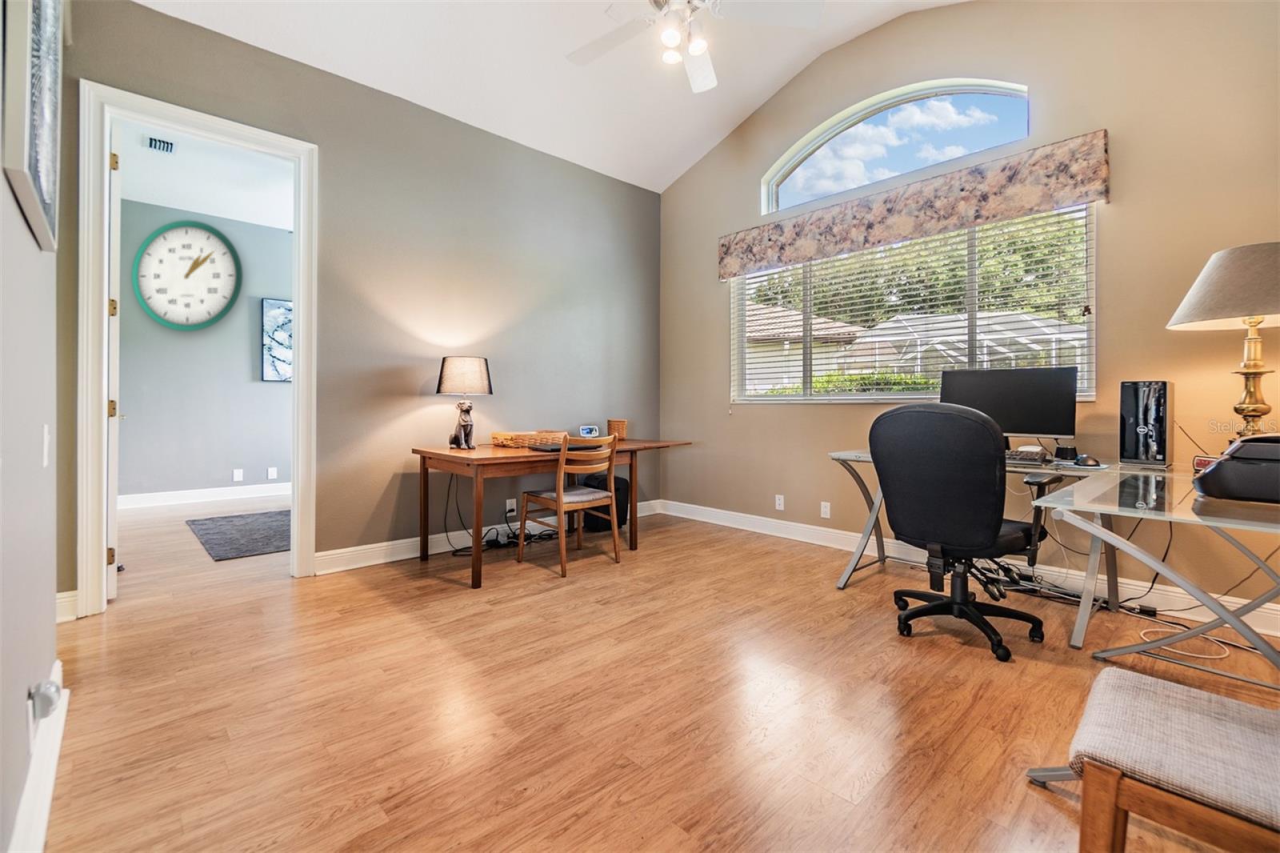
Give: 1:08
